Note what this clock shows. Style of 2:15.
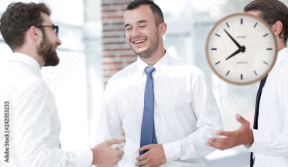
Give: 7:53
